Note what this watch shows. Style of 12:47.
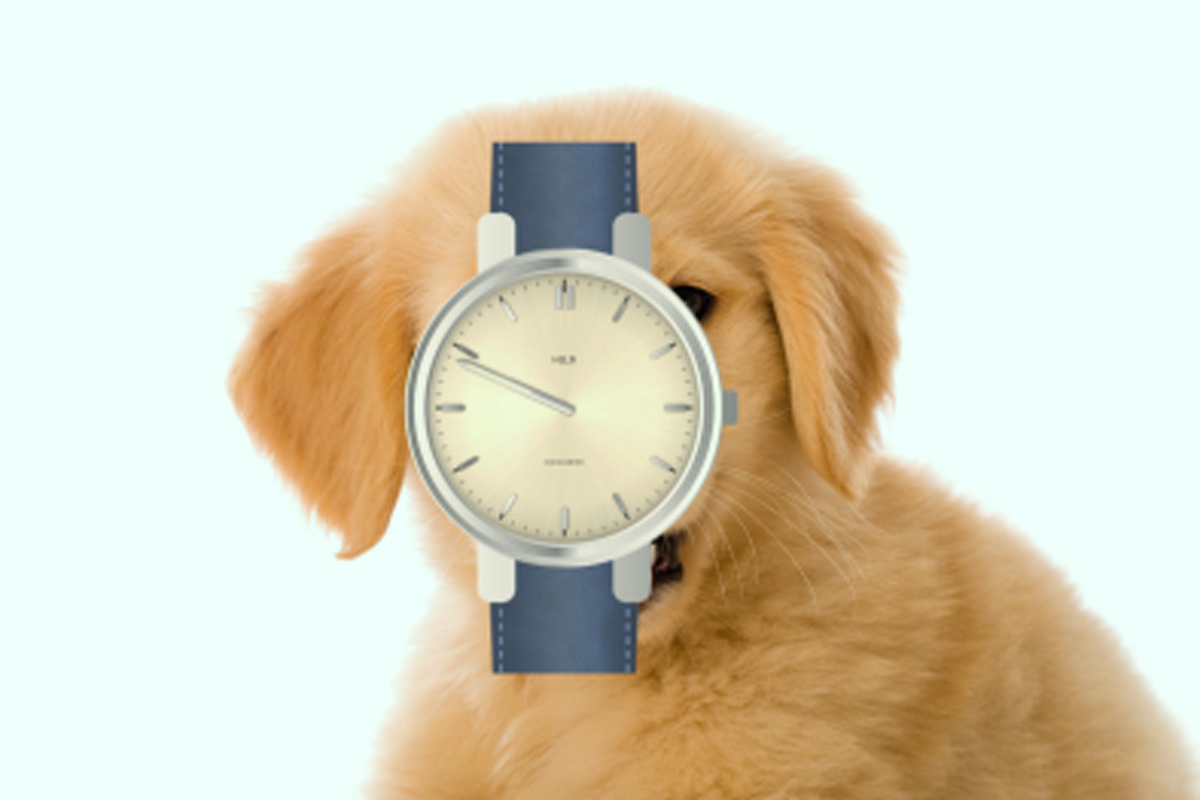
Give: 9:49
